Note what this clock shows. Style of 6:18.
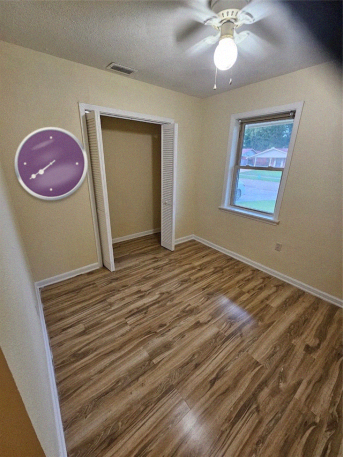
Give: 7:39
